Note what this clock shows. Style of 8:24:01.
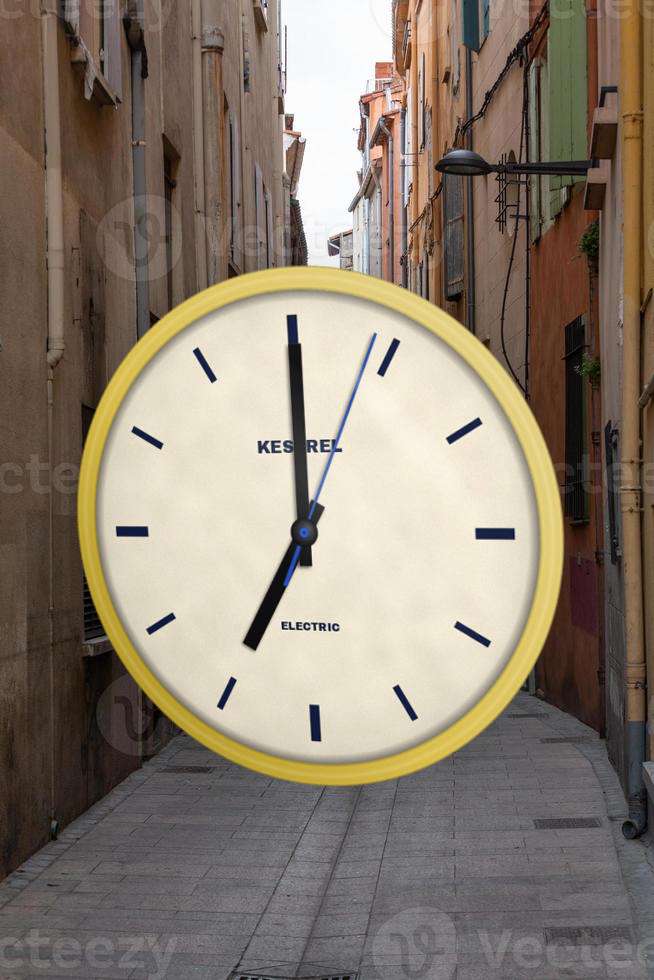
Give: 7:00:04
